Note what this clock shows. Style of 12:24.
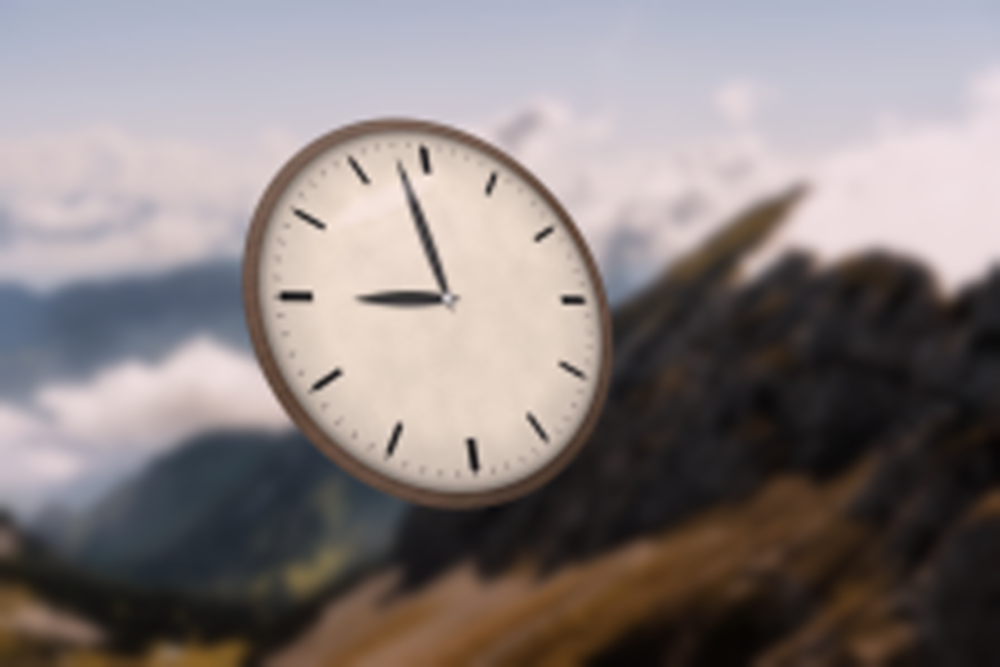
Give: 8:58
